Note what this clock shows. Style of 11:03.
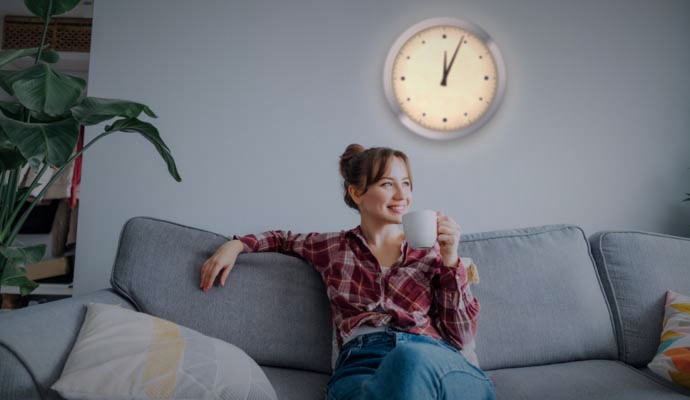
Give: 12:04
